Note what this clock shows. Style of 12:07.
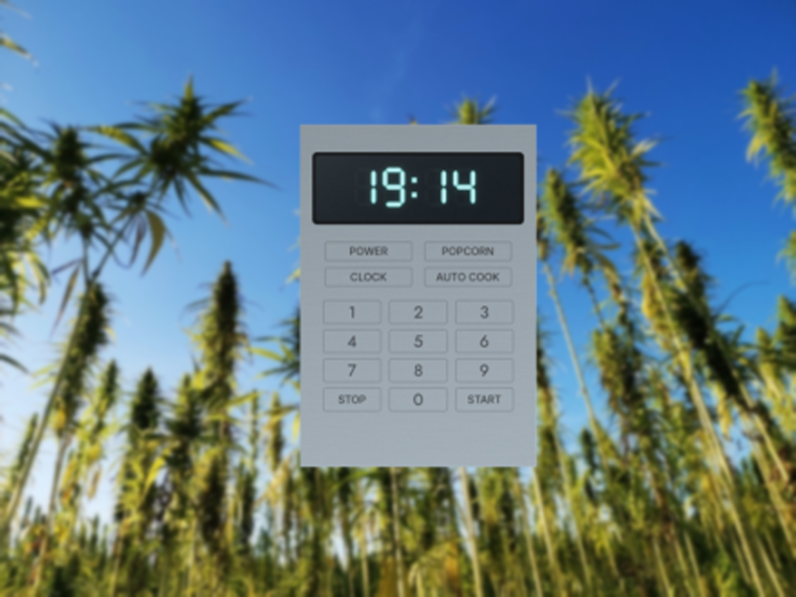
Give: 19:14
